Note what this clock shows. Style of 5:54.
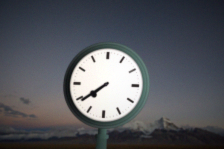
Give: 7:39
